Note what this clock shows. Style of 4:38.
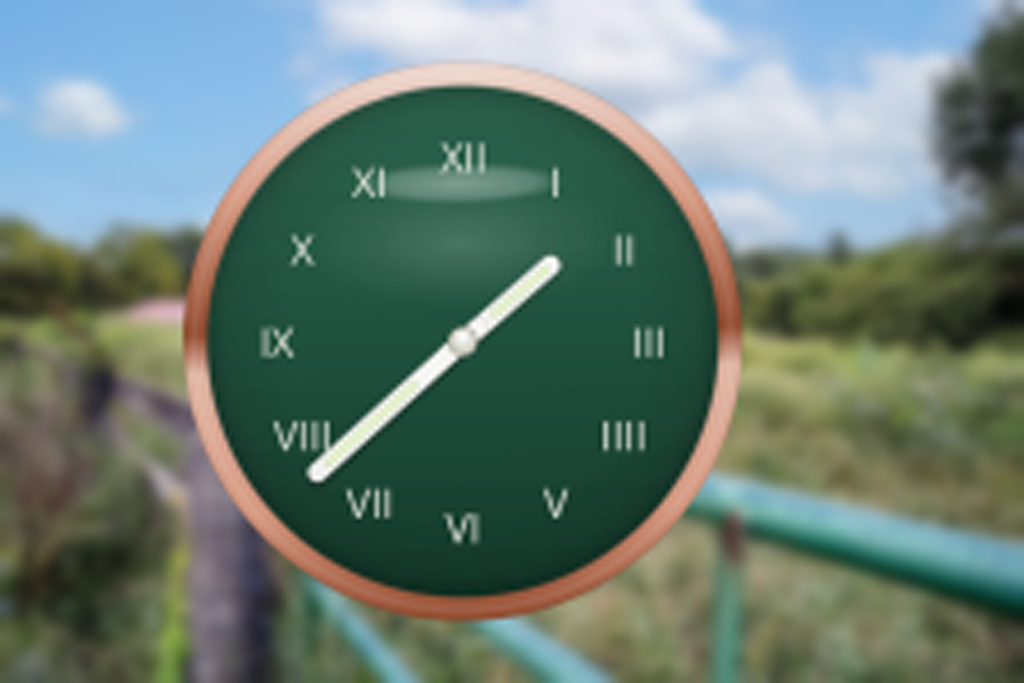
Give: 1:38
